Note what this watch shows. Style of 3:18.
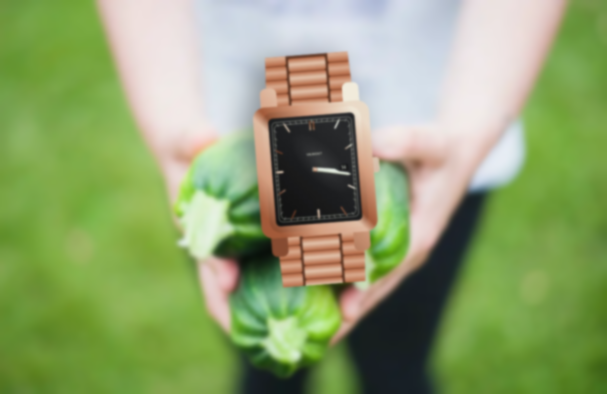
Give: 3:17
